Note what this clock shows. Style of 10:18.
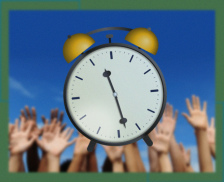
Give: 11:28
